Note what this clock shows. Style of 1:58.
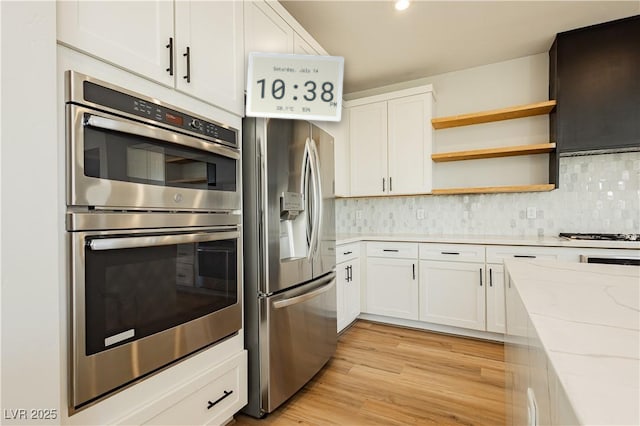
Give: 10:38
